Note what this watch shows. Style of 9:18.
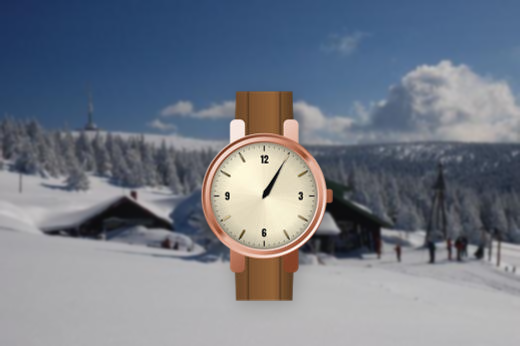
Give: 1:05
